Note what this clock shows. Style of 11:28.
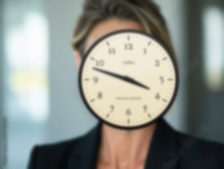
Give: 3:48
